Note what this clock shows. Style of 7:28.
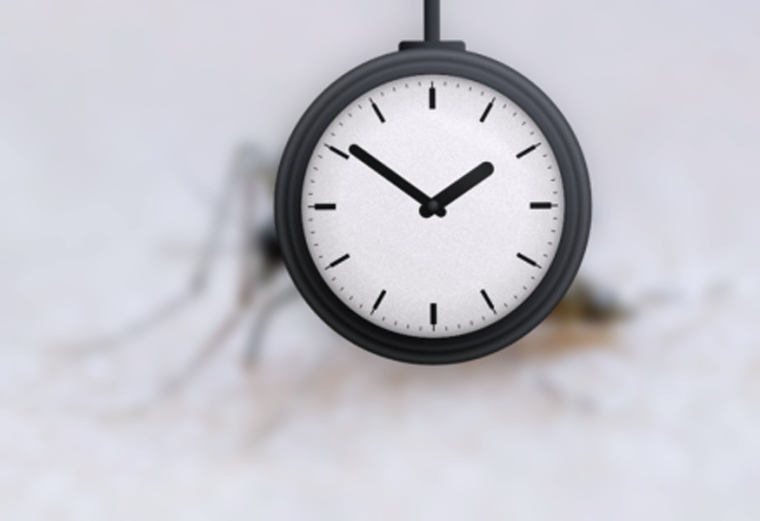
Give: 1:51
